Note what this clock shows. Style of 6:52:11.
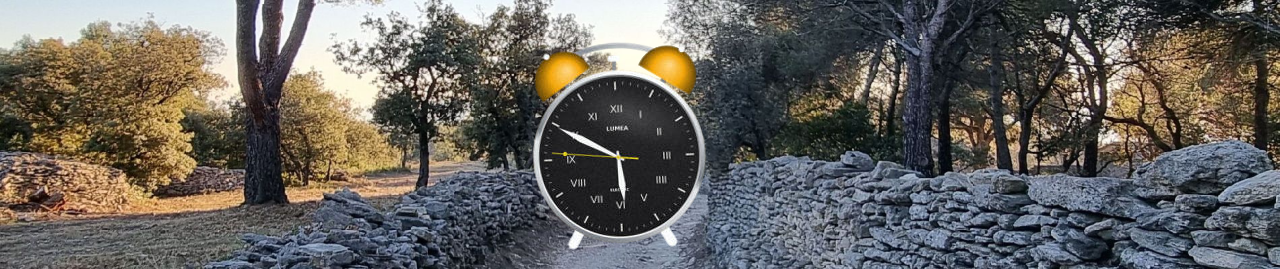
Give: 5:49:46
